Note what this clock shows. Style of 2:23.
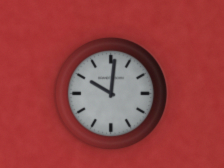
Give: 10:01
